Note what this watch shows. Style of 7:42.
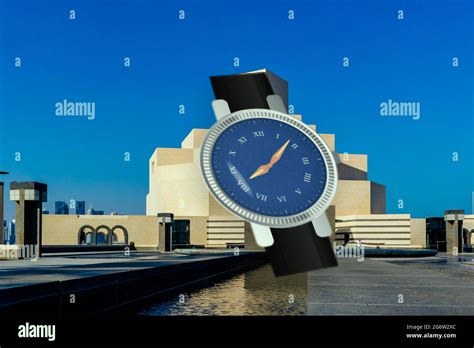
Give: 8:08
